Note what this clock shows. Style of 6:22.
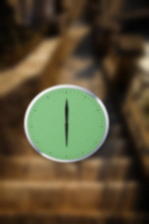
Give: 6:00
